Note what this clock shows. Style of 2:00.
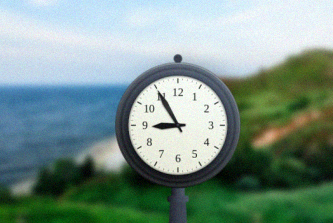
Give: 8:55
